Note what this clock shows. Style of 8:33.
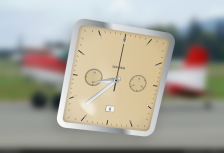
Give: 8:37
